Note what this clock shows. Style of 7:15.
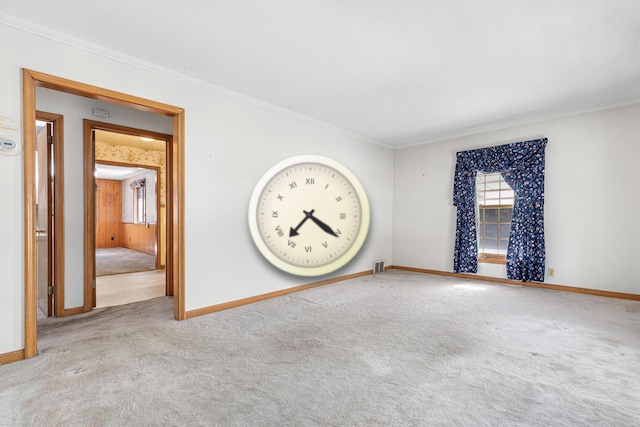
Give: 7:21
